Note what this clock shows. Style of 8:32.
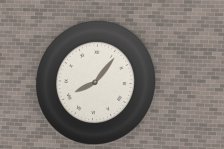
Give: 8:06
